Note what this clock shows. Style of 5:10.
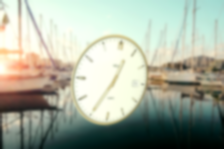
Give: 12:35
